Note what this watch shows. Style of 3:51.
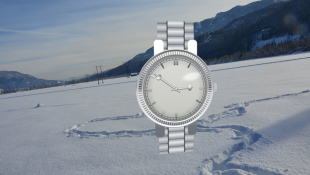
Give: 2:51
